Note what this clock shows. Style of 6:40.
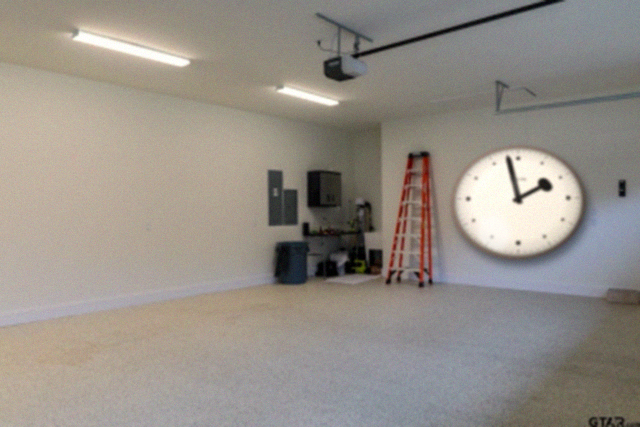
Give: 1:58
